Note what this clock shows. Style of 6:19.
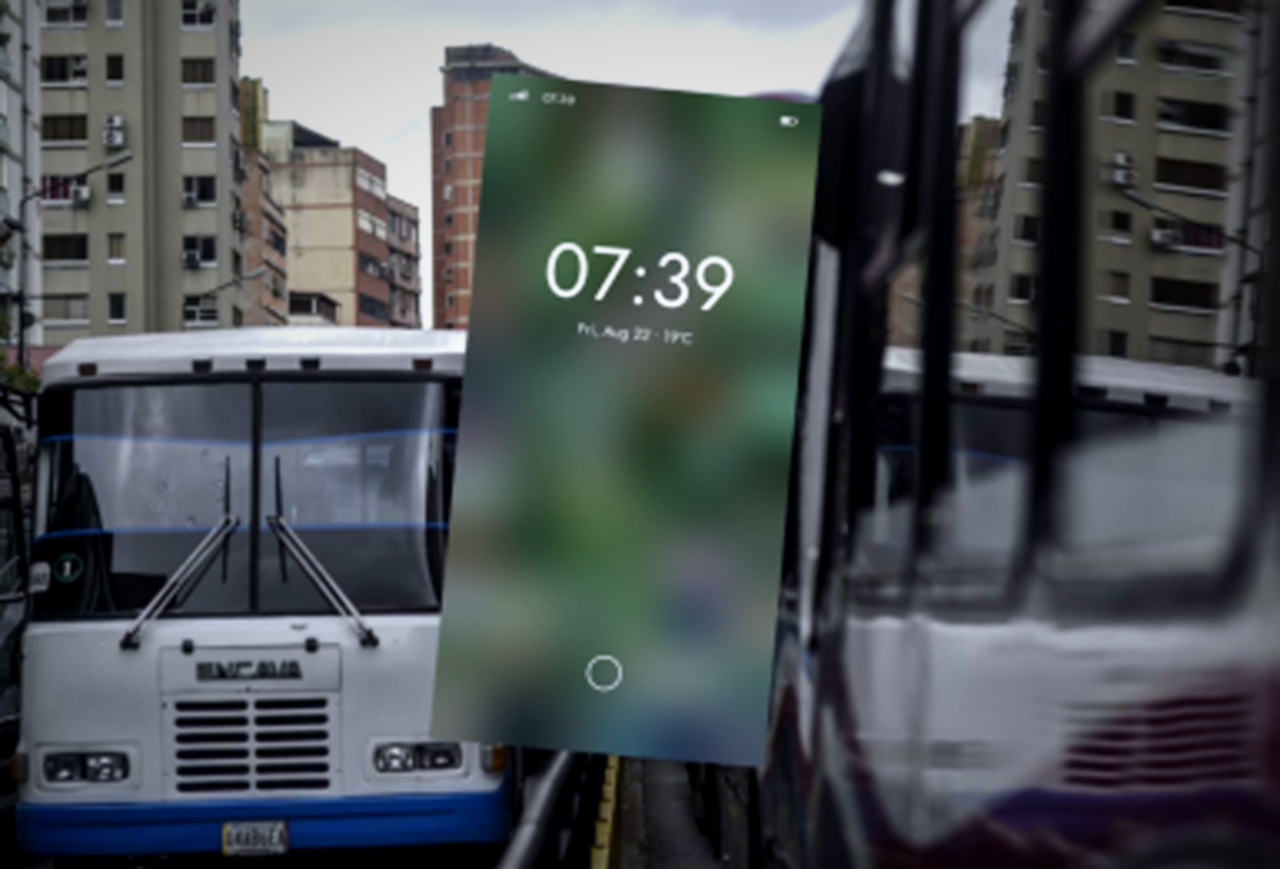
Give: 7:39
